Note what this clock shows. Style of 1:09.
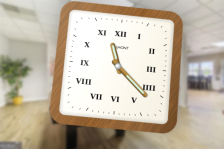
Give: 11:22
